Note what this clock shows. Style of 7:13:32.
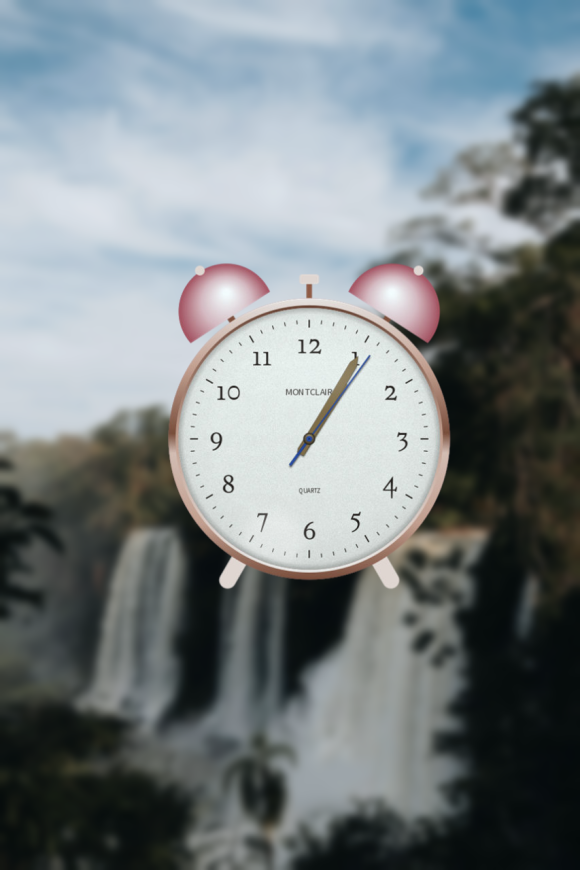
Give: 1:05:06
